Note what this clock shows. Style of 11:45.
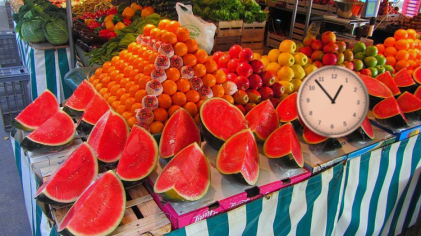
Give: 12:53
